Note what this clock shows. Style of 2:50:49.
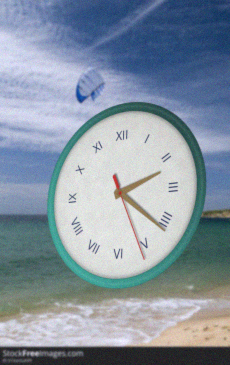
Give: 2:21:26
